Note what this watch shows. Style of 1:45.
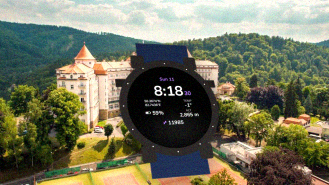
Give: 8:18
